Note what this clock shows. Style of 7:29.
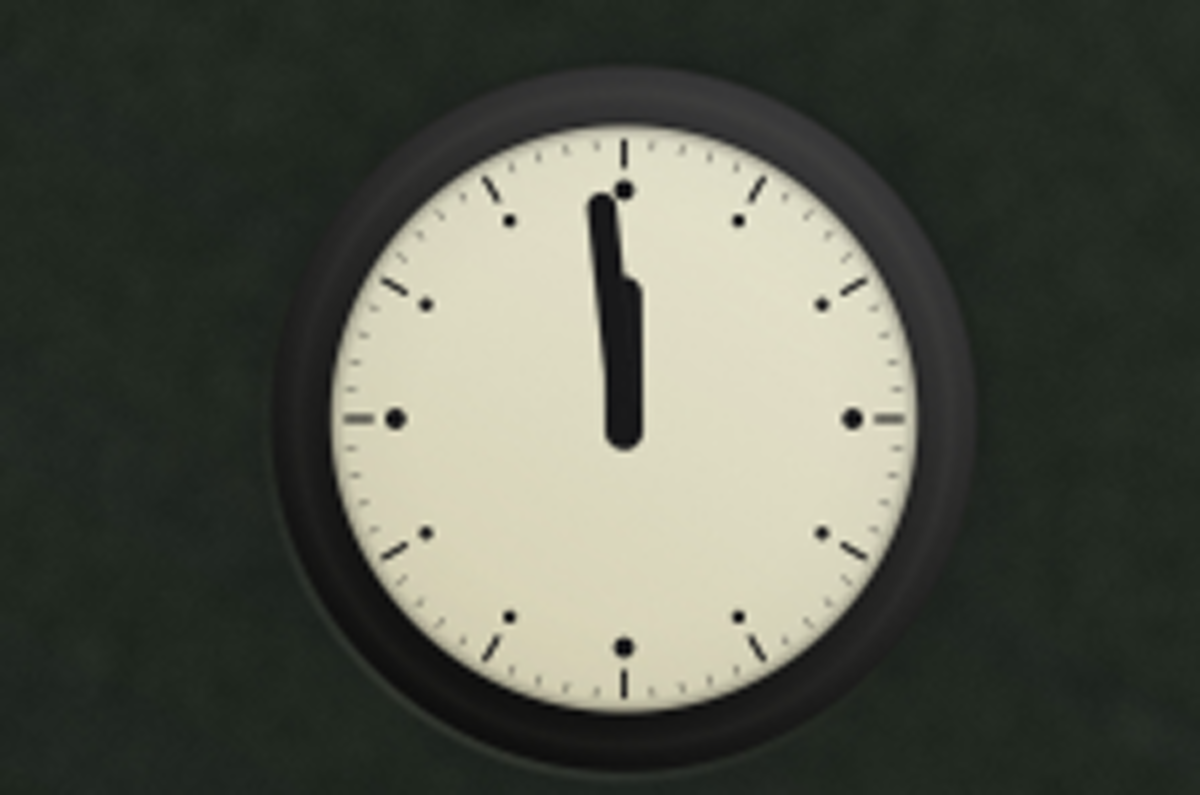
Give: 11:59
